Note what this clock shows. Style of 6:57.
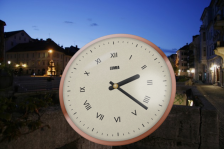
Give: 2:22
